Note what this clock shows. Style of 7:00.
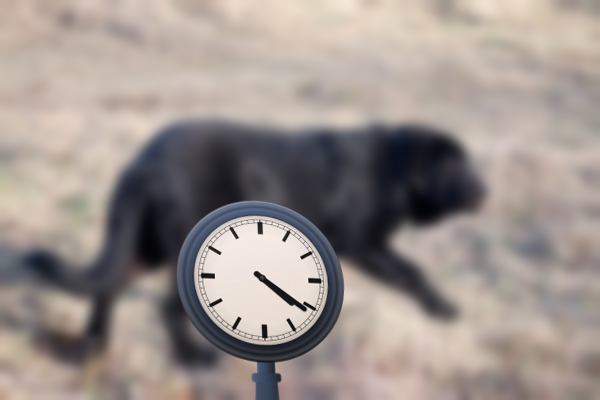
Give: 4:21
